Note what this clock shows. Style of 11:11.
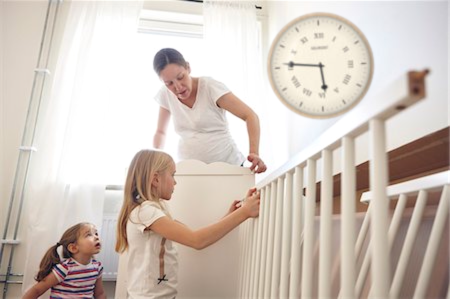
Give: 5:46
